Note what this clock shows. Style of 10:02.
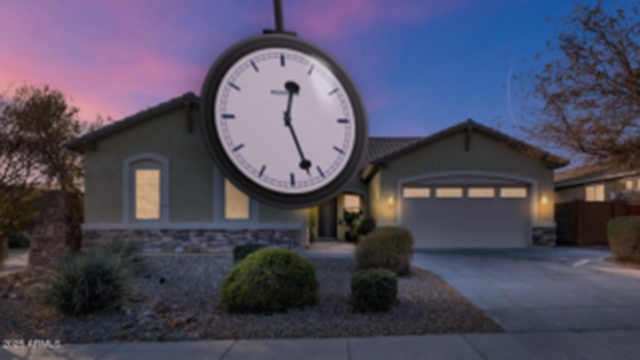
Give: 12:27
